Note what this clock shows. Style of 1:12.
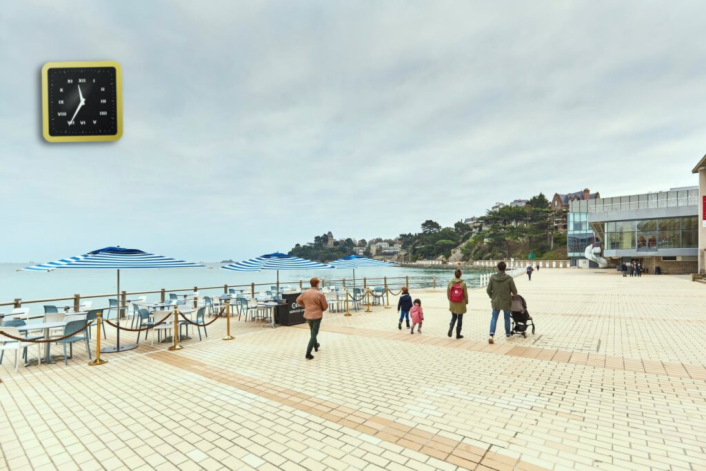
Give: 11:35
